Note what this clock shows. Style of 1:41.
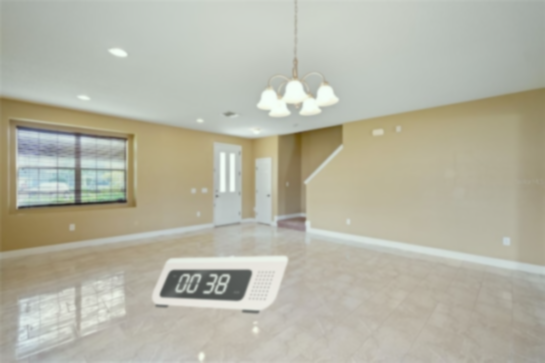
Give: 0:38
